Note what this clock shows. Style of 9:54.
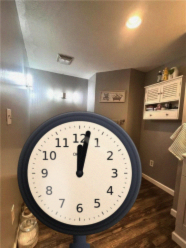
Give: 12:02
